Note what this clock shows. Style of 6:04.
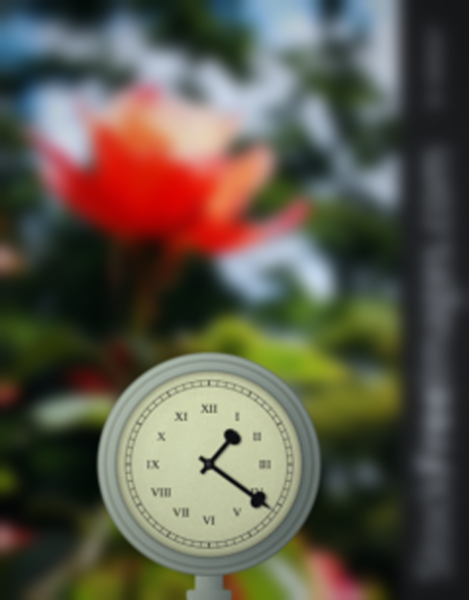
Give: 1:21
